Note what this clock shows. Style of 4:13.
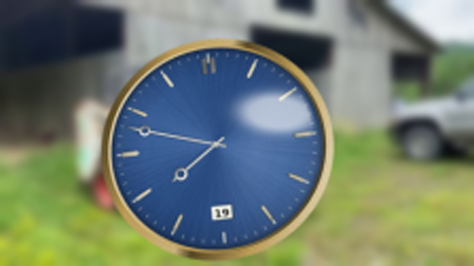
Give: 7:48
